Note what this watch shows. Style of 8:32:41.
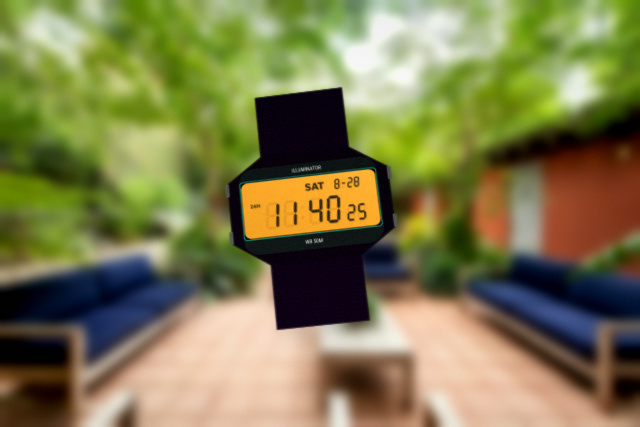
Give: 11:40:25
